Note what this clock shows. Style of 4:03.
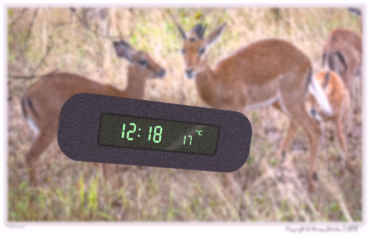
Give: 12:18
